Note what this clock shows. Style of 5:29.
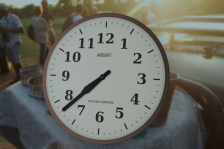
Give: 7:38
